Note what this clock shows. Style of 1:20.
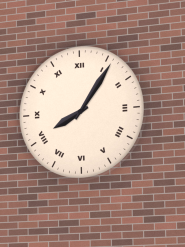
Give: 8:06
